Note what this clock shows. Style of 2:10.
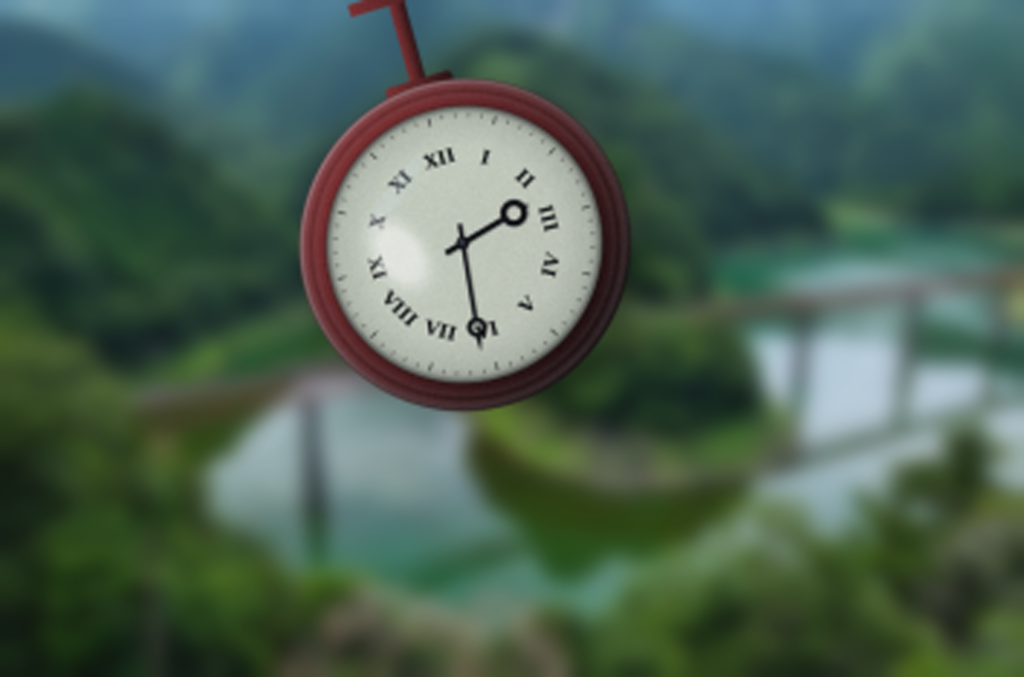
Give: 2:31
